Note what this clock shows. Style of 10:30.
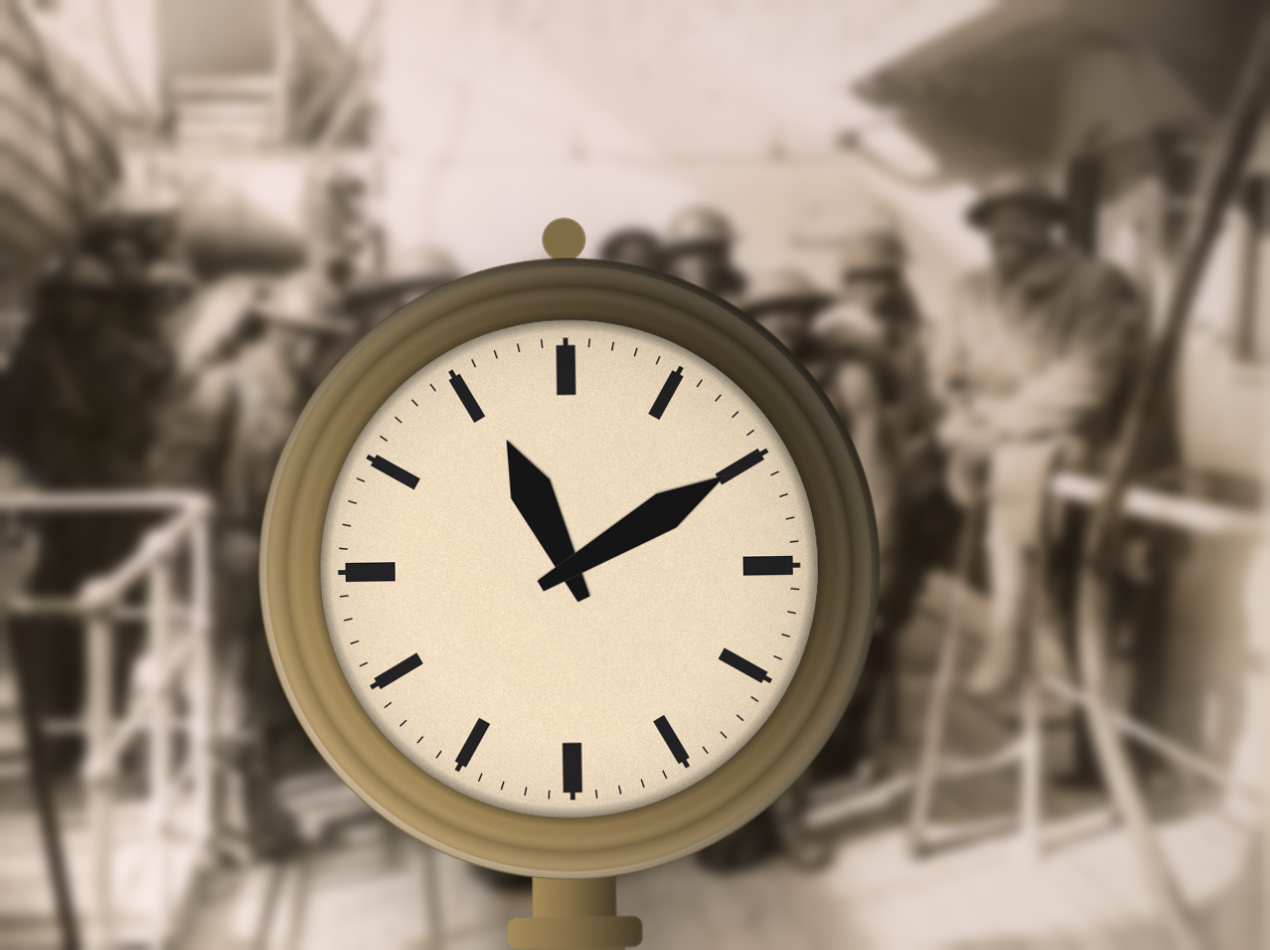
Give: 11:10
